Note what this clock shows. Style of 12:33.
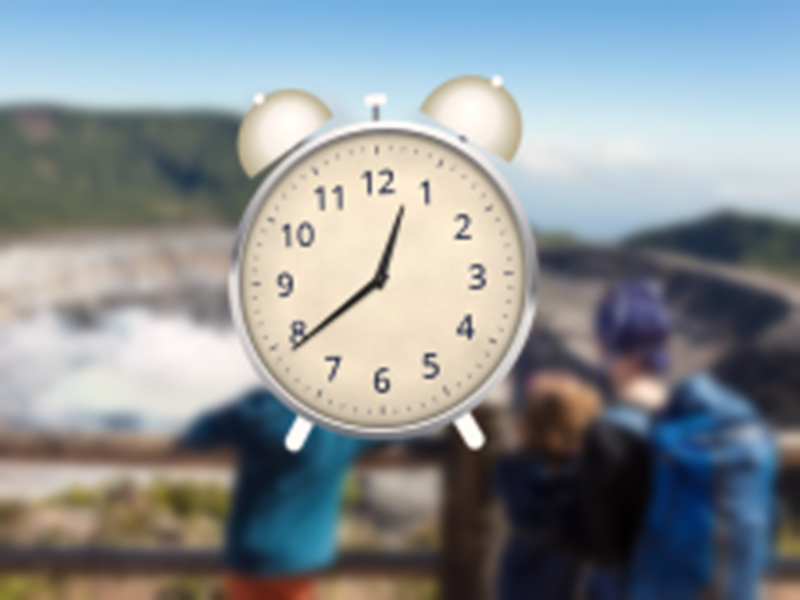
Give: 12:39
